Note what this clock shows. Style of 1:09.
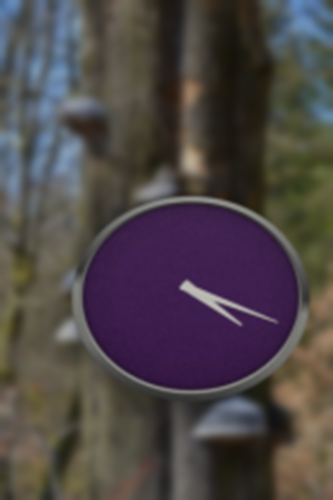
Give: 4:19
